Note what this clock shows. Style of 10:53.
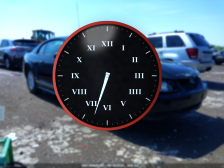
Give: 6:33
